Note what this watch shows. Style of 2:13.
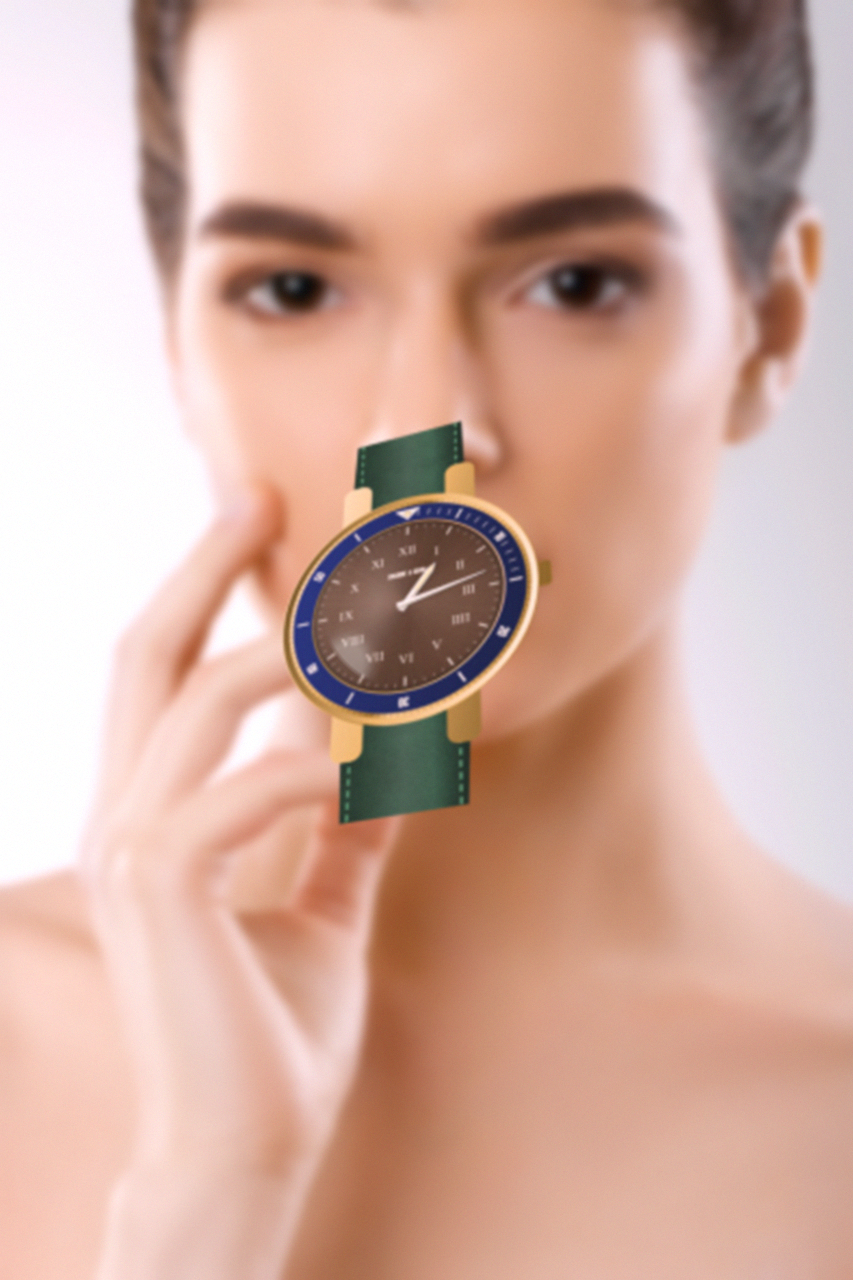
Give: 1:13
